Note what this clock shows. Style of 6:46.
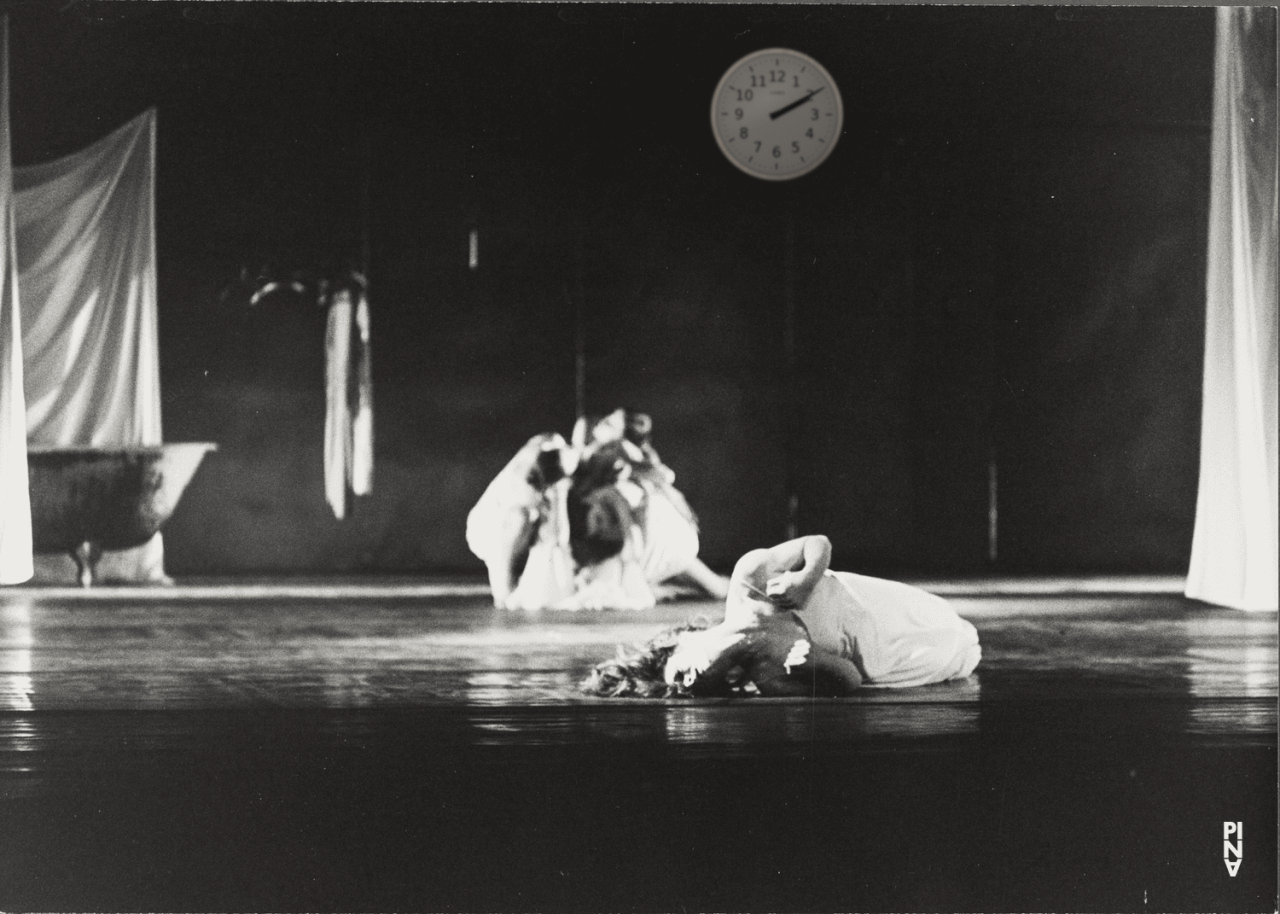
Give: 2:10
